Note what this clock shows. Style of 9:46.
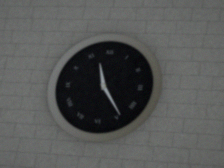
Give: 11:24
